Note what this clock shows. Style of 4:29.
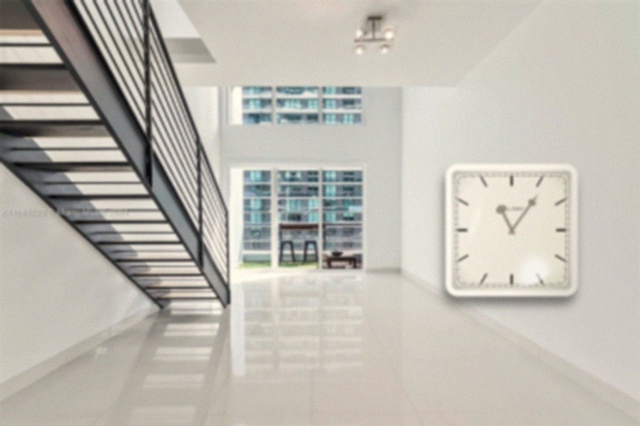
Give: 11:06
